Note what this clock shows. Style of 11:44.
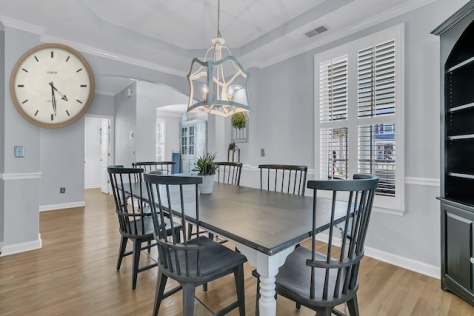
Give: 4:29
